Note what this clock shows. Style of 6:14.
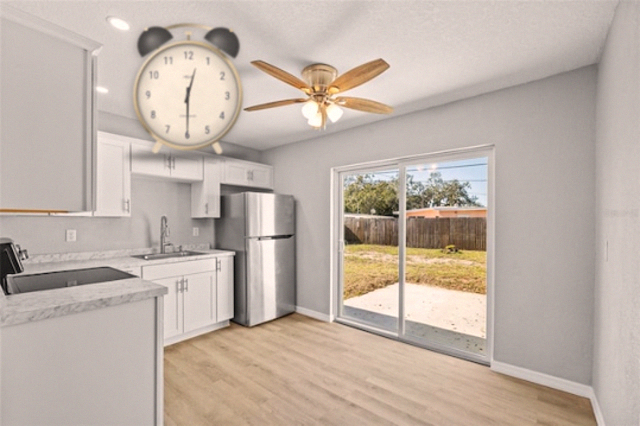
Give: 12:30
